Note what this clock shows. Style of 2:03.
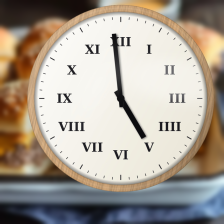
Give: 4:59
